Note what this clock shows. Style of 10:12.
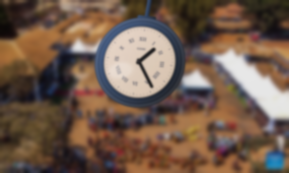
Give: 1:24
